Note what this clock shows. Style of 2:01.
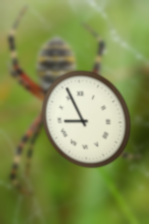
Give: 8:56
